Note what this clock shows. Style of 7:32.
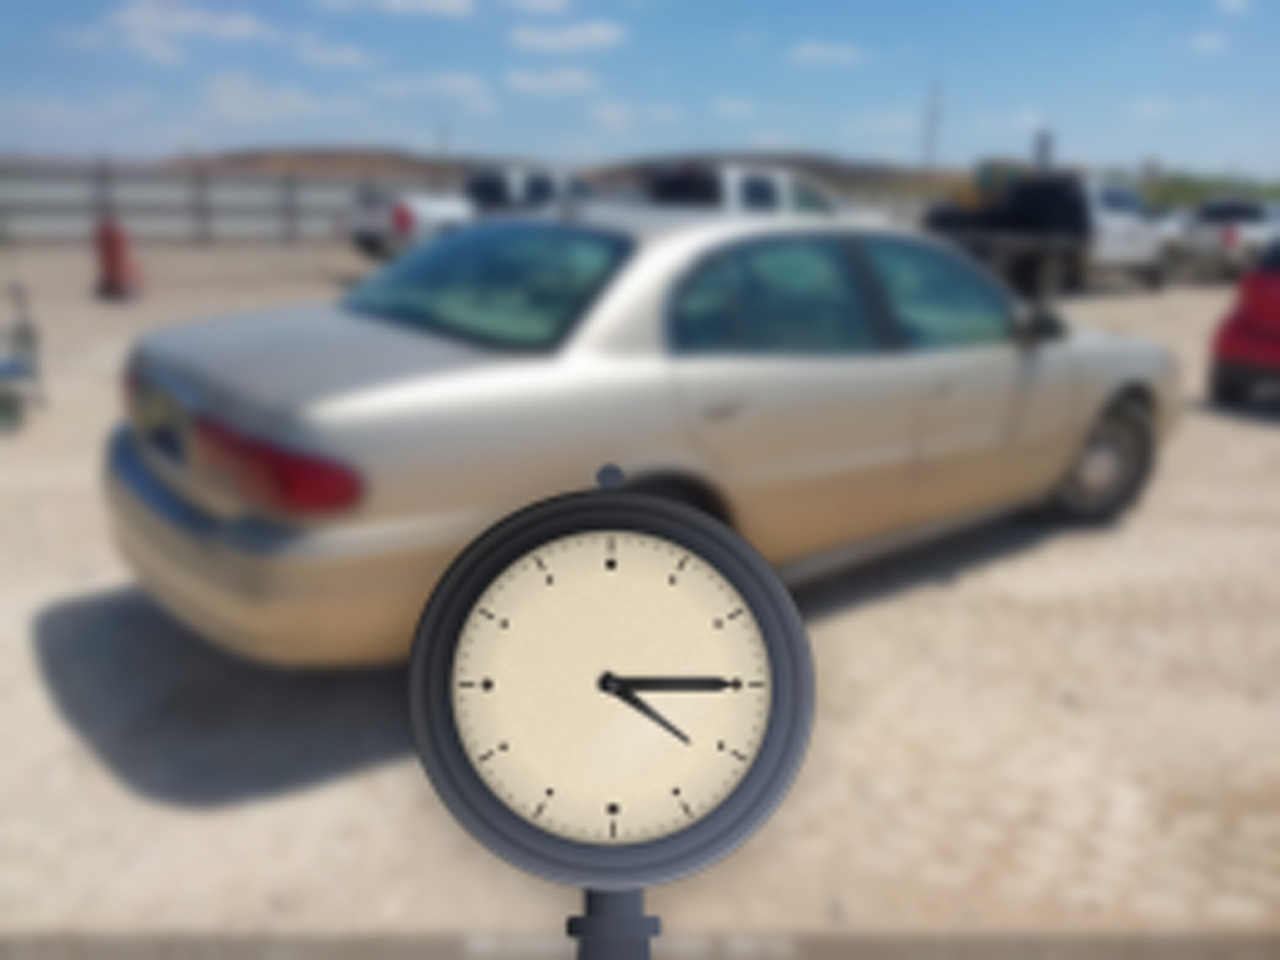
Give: 4:15
